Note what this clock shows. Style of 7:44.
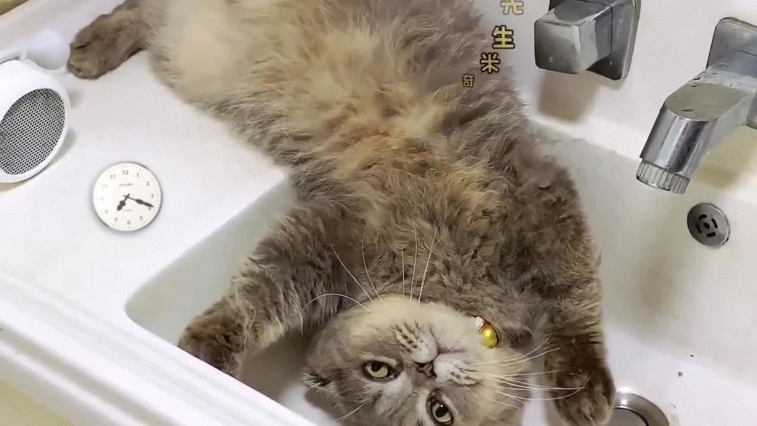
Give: 7:19
